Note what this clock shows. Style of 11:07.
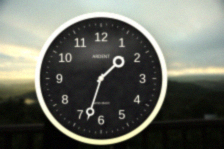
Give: 1:33
